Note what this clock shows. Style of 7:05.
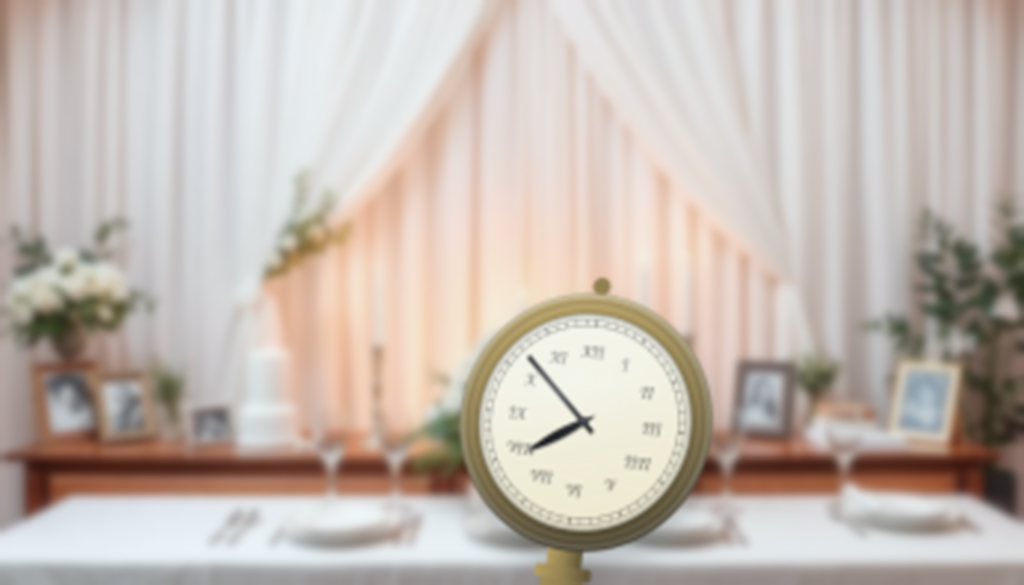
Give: 7:52
